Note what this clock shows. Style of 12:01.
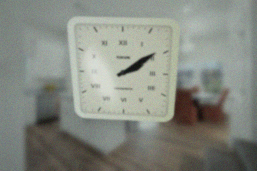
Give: 2:09
